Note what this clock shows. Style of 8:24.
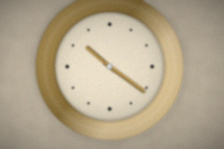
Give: 10:21
